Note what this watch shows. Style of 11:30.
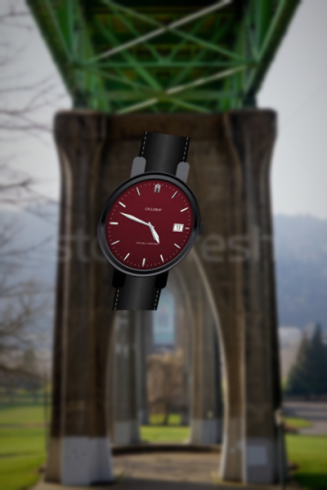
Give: 4:48
